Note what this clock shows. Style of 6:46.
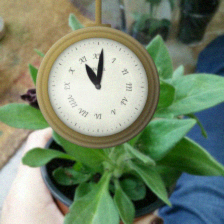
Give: 11:01
